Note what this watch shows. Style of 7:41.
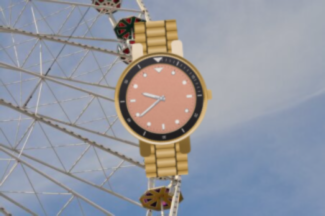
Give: 9:39
